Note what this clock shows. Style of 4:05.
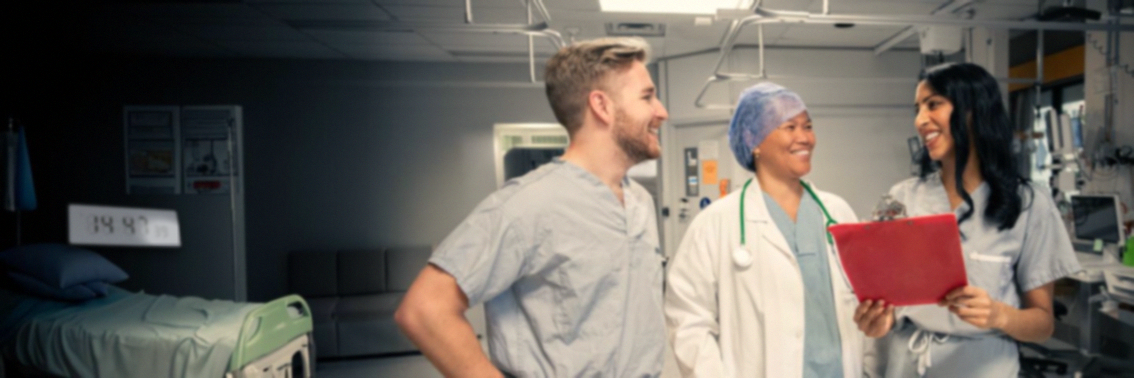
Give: 14:47
